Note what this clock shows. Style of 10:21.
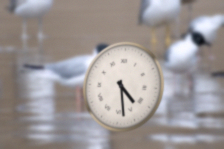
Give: 4:28
